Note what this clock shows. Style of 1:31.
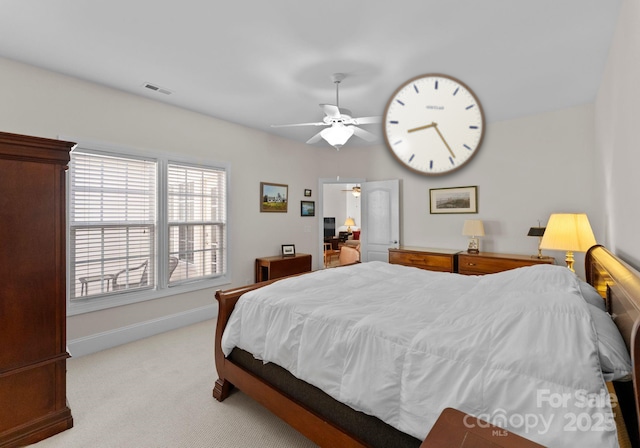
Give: 8:24
